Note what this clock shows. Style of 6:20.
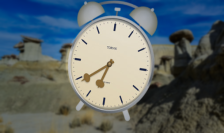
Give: 6:39
